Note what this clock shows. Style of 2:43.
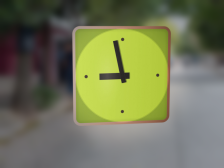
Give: 8:58
